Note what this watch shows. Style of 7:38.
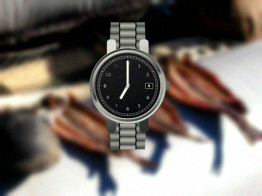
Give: 7:00
